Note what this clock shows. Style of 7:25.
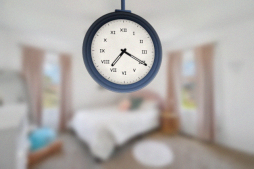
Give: 7:20
